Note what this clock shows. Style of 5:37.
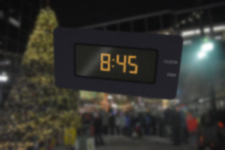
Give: 8:45
